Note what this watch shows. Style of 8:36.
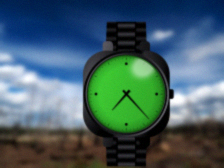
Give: 7:23
